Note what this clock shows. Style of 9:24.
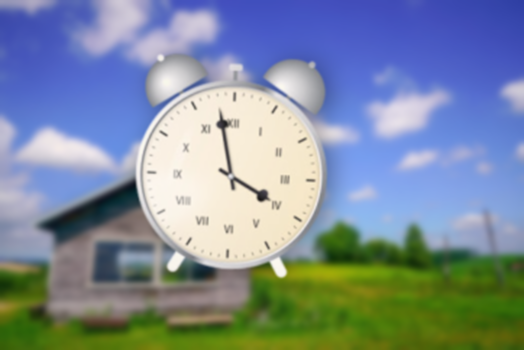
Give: 3:58
